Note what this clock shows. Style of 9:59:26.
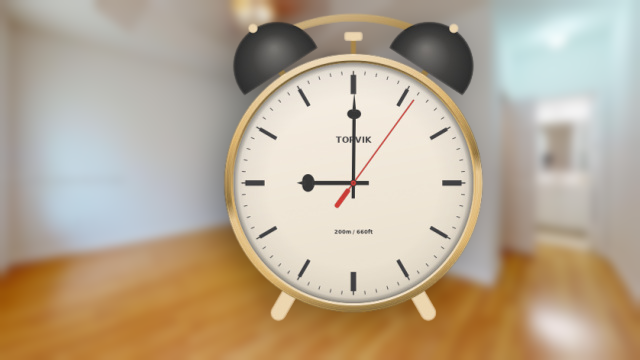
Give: 9:00:06
